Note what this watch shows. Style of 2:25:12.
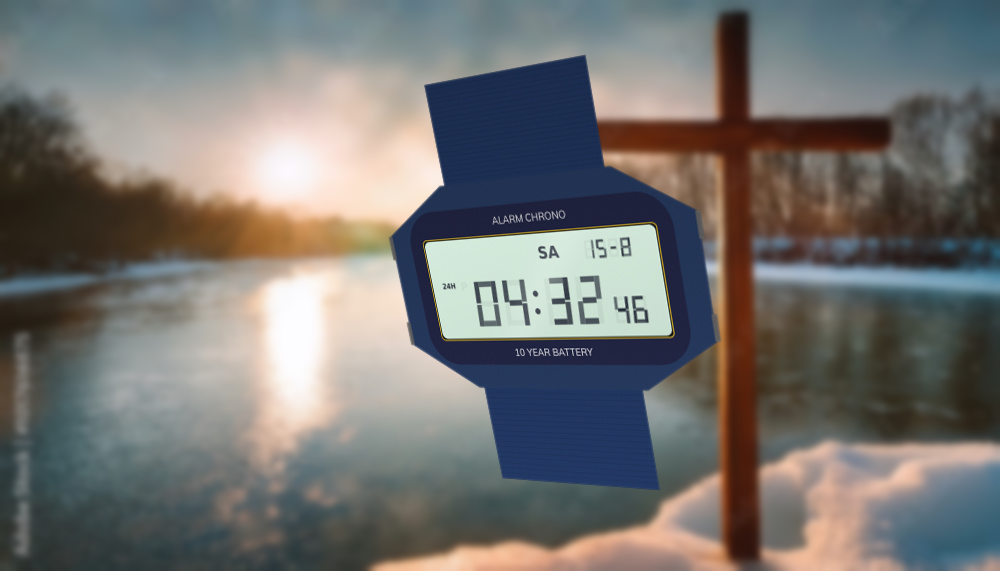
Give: 4:32:46
